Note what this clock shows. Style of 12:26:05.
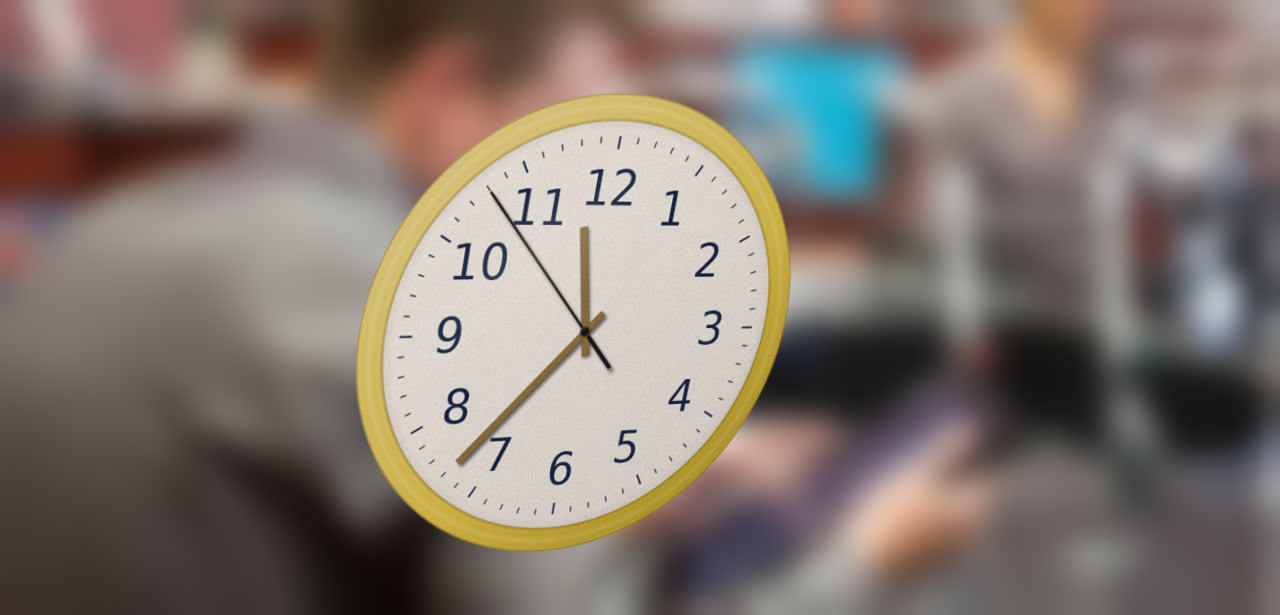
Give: 11:36:53
